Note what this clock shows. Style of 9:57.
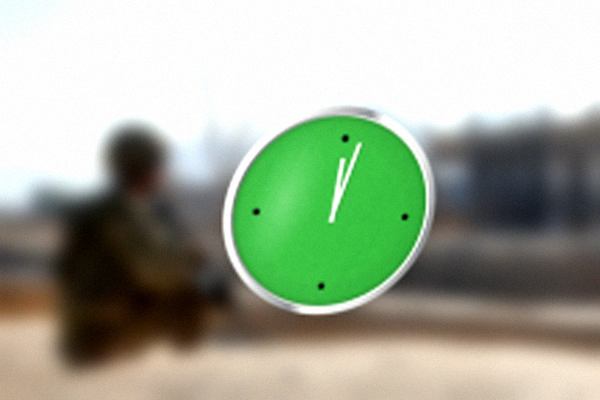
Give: 12:02
